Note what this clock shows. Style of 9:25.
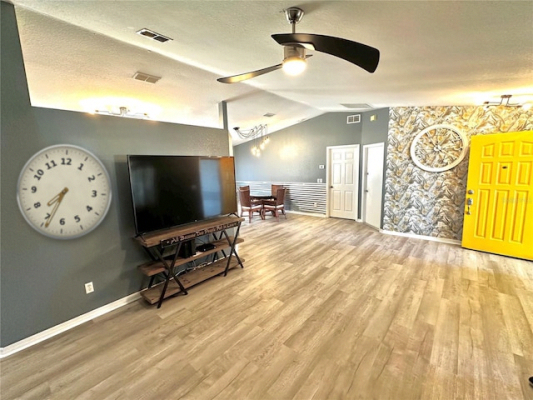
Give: 7:34
